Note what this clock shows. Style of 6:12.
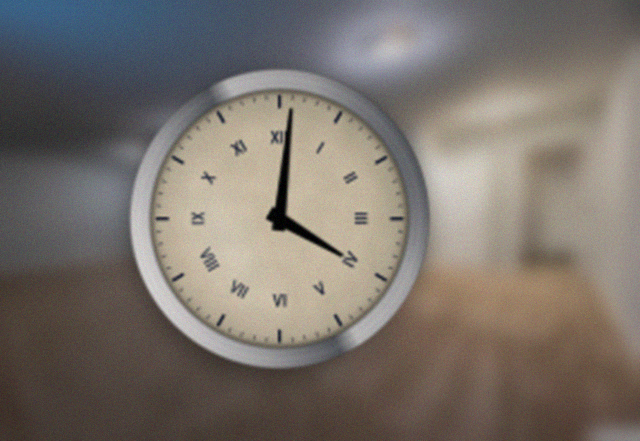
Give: 4:01
